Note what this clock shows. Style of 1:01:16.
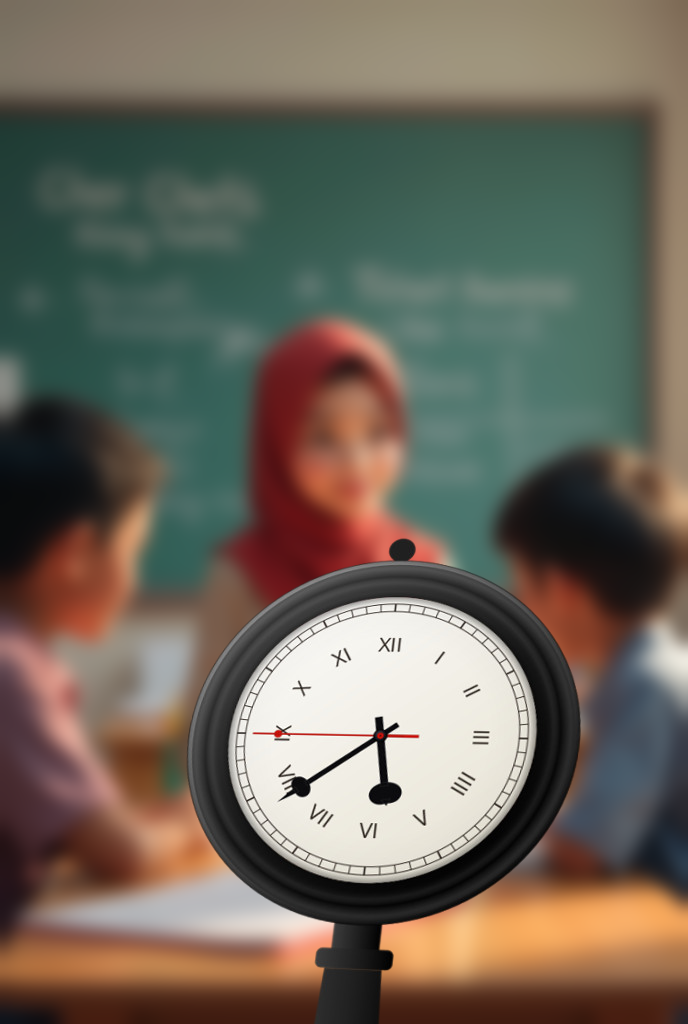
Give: 5:38:45
